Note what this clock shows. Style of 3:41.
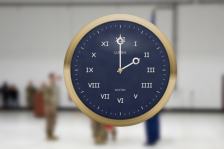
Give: 2:00
